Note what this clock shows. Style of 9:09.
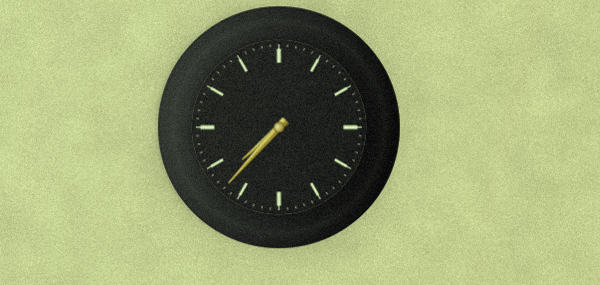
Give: 7:37
